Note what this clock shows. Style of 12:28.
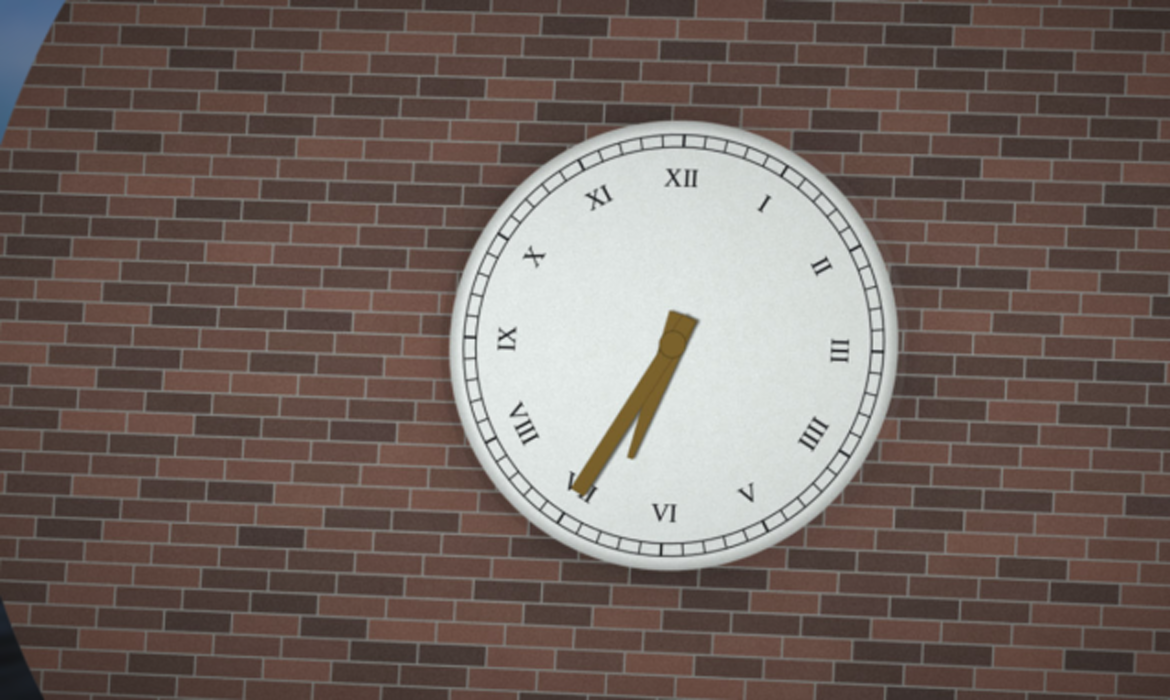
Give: 6:35
